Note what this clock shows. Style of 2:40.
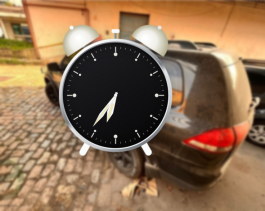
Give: 6:36
